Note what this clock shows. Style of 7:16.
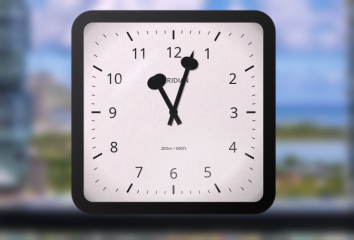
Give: 11:03
